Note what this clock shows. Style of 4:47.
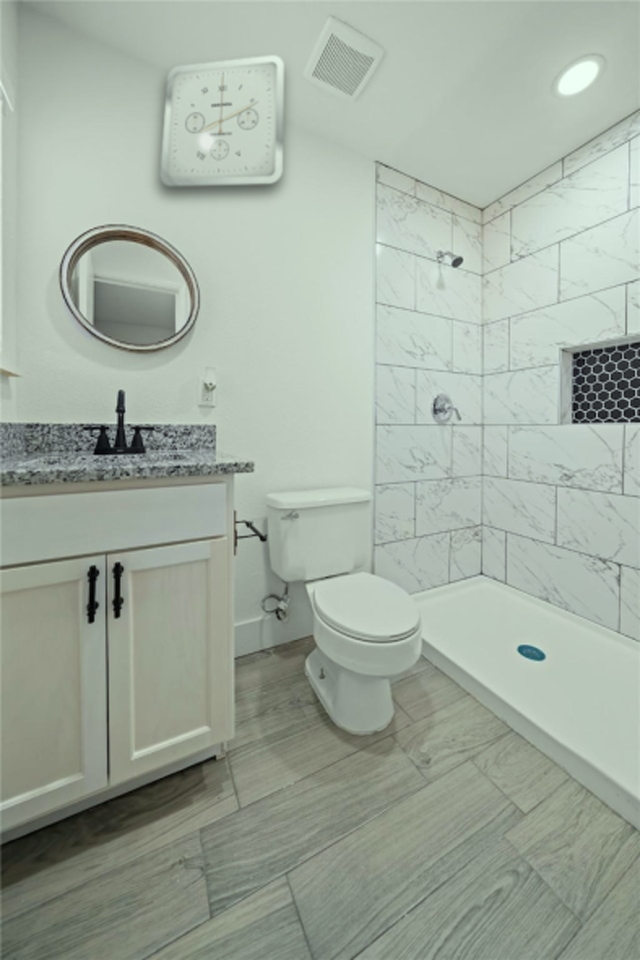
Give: 8:11
